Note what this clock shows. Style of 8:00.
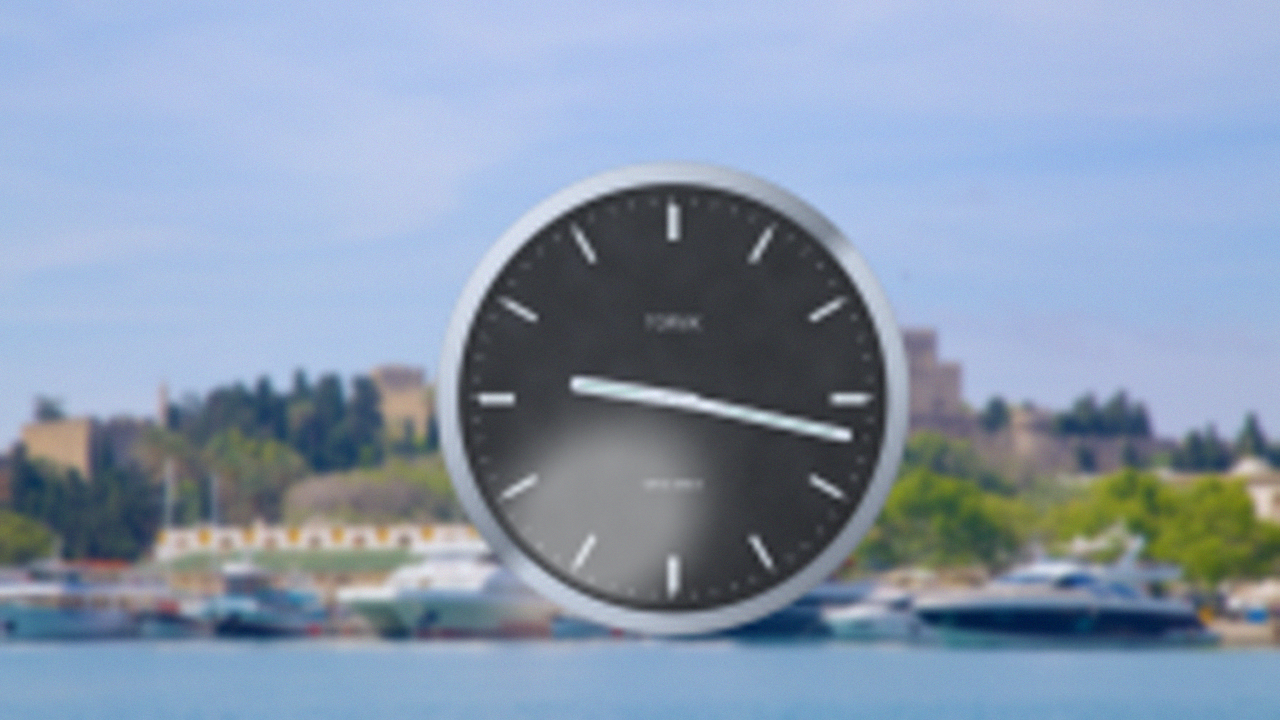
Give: 9:17
